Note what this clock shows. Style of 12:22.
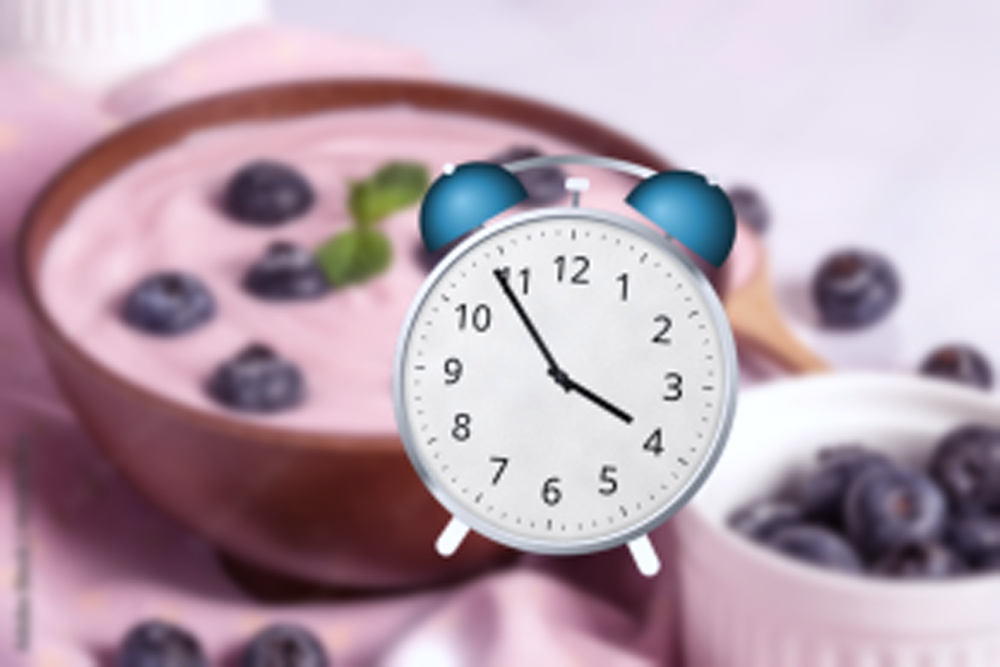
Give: 3:54
